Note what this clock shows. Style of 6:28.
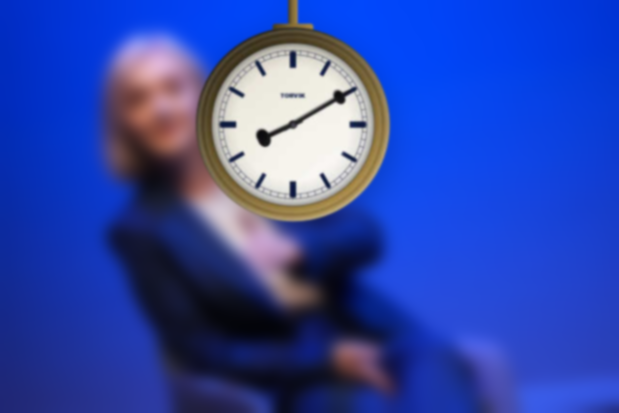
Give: 8:10
